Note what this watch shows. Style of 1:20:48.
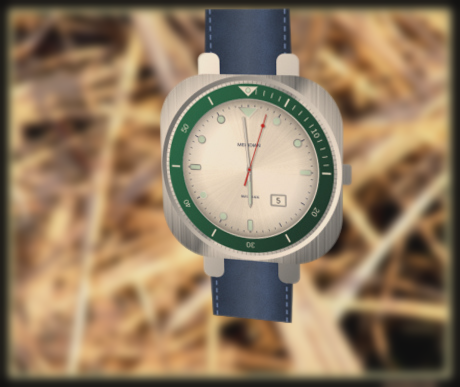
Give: 5:59:03
